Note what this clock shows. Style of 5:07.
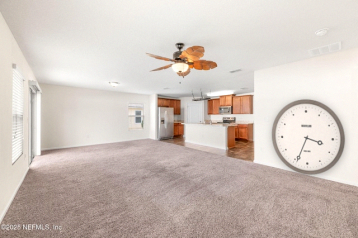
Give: 3:34
